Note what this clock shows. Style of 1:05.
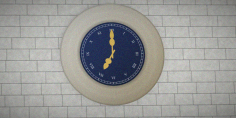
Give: 7:00
